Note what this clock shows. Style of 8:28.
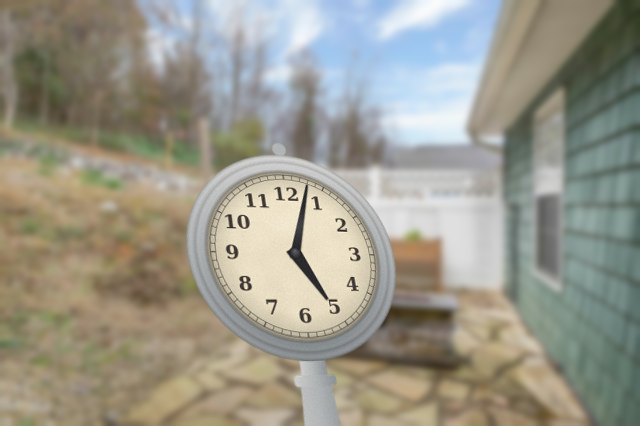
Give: 5:03
